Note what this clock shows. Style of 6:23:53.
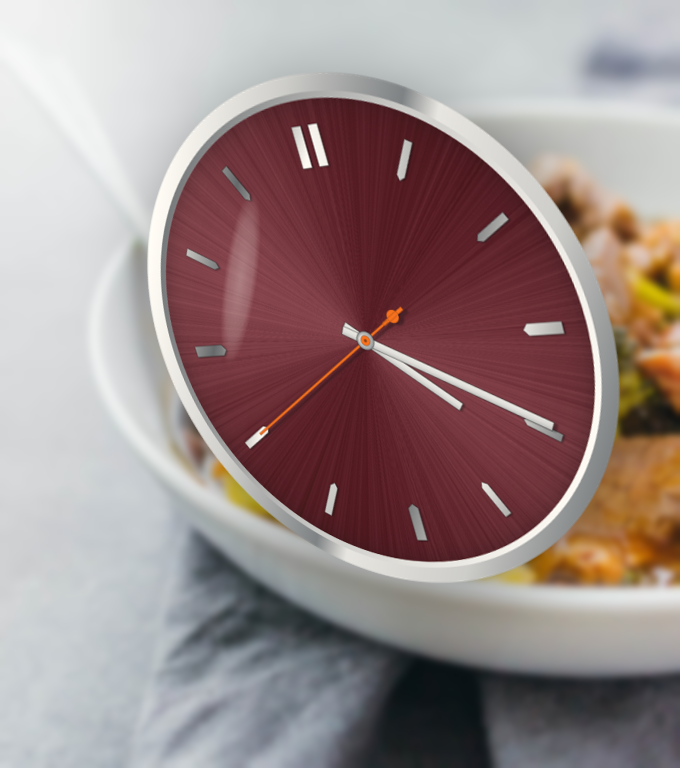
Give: 4:19:40
